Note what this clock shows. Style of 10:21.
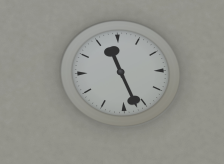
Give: 11:27
